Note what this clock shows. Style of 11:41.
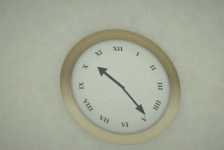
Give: 10:24
